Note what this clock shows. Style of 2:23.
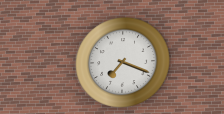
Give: 7:19
